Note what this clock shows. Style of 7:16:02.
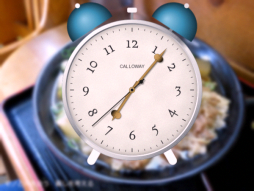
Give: 7:06:38
